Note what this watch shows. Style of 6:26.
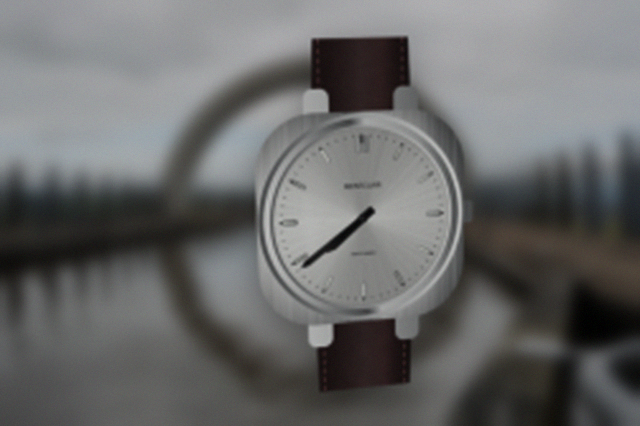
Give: 7:39
